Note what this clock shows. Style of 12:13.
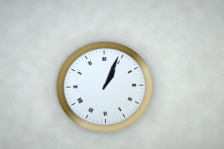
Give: 1:04
